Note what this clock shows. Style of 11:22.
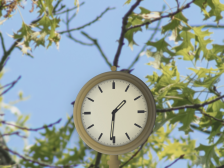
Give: 1:31
